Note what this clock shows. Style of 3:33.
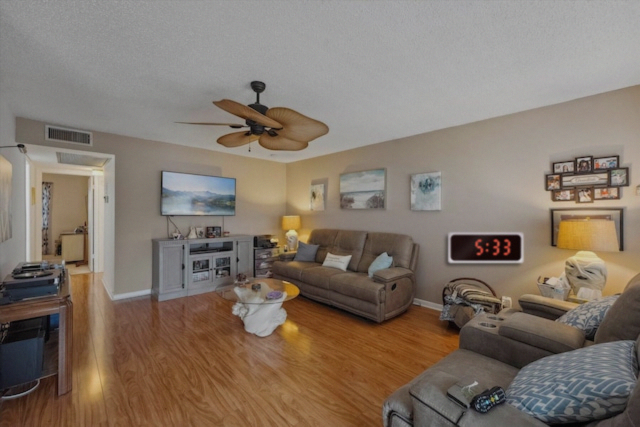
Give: 5:33
